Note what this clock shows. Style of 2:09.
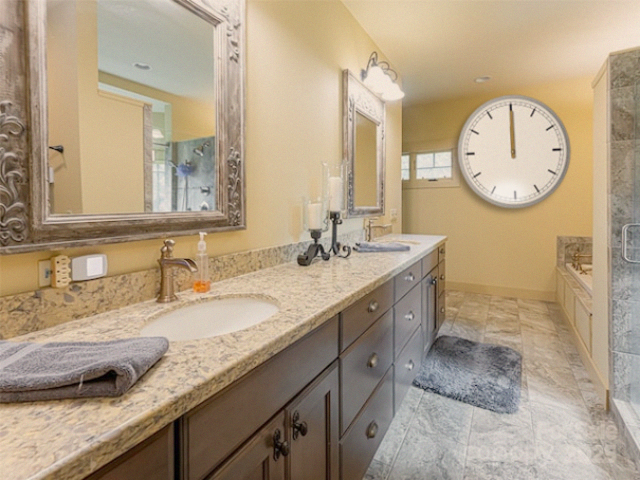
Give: 12:00
